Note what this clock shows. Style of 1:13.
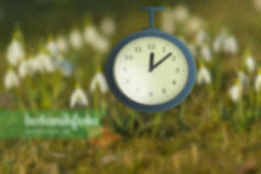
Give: 12:08
